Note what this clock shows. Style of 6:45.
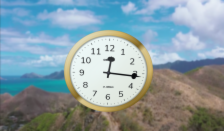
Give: 12:16
